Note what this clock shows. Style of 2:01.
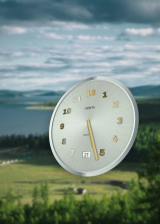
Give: 5:27
